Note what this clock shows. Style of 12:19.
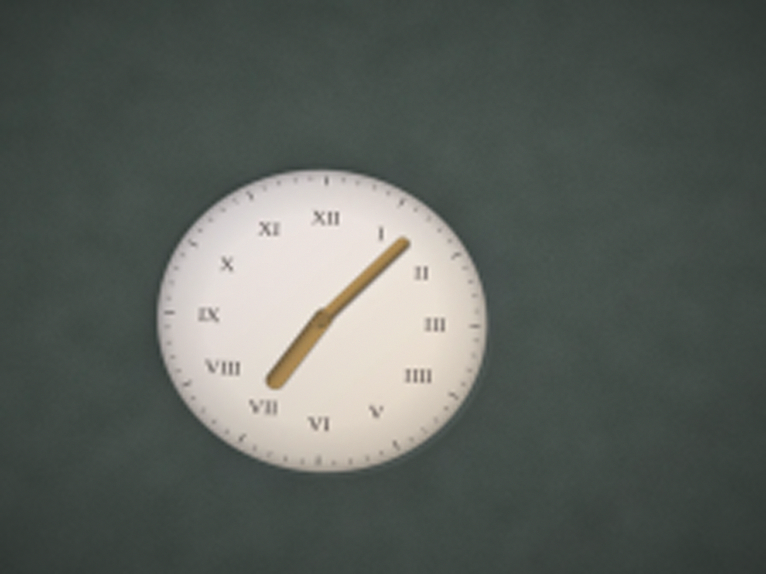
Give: 7:07
